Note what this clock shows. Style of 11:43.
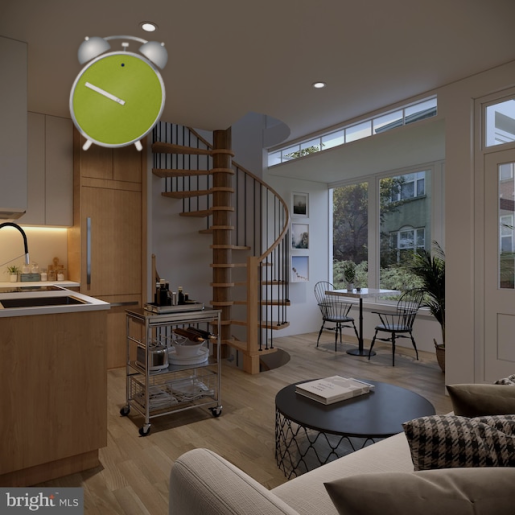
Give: 9:49
